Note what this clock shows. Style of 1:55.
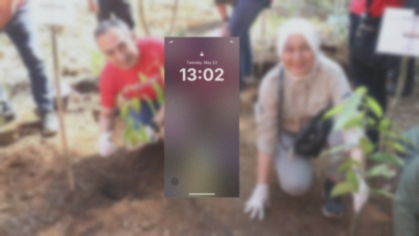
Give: 13:02
